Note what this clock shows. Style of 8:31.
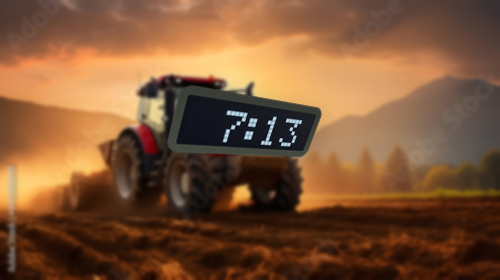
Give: 7:13
